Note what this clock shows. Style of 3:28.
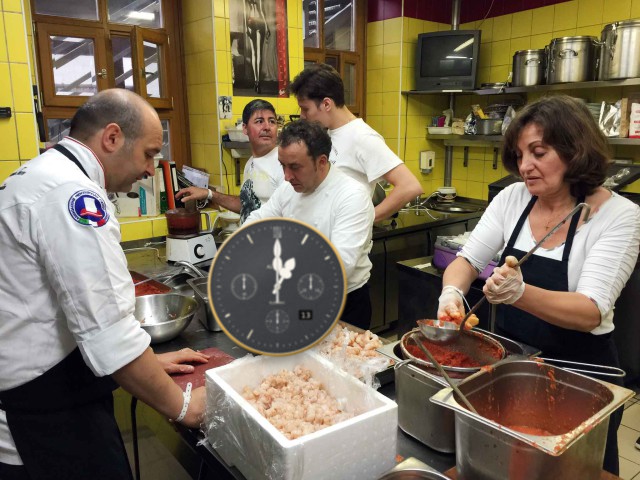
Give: 1:00
